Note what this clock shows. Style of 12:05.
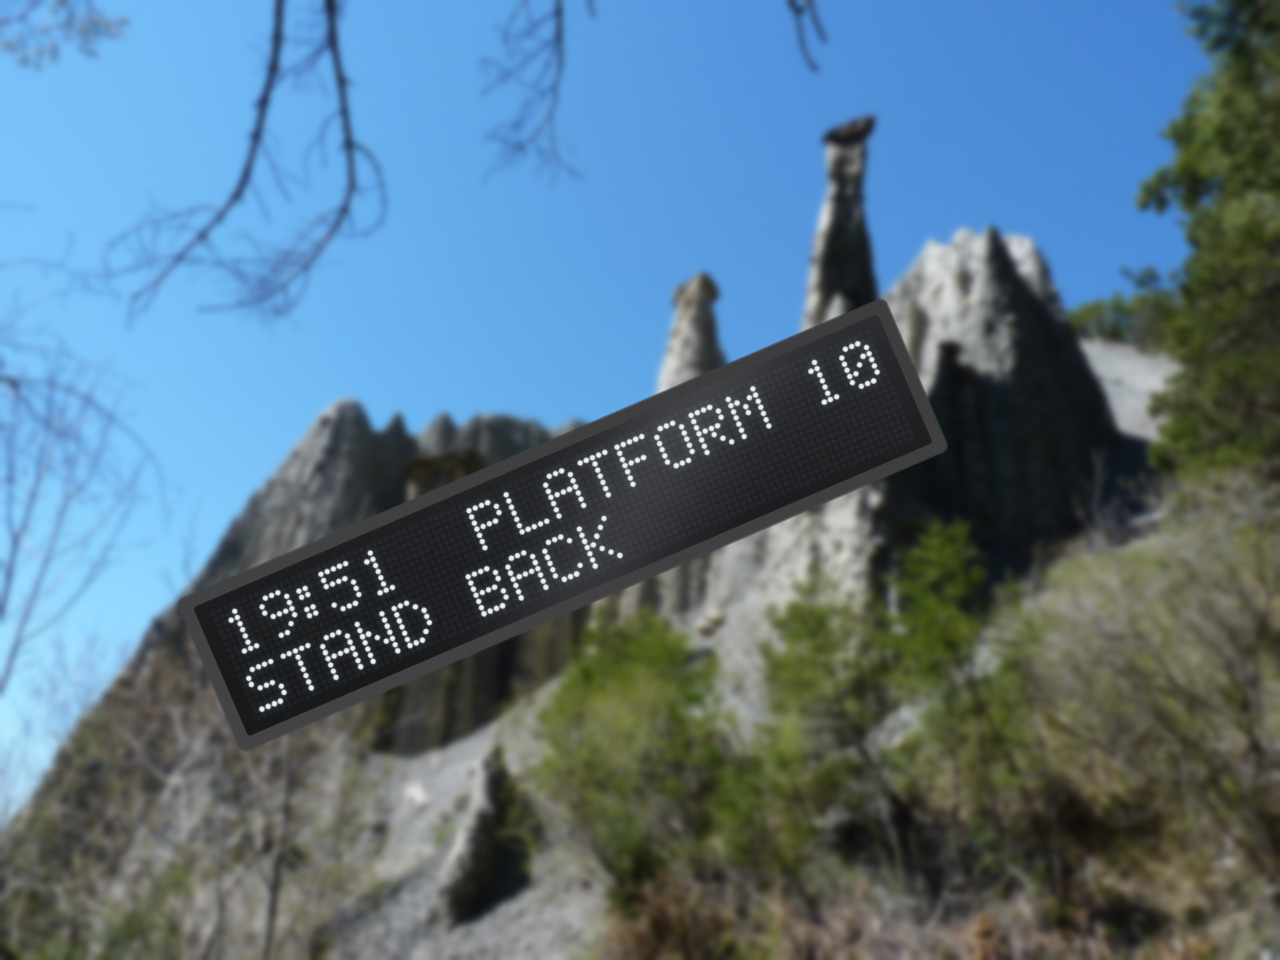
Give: 19:51
